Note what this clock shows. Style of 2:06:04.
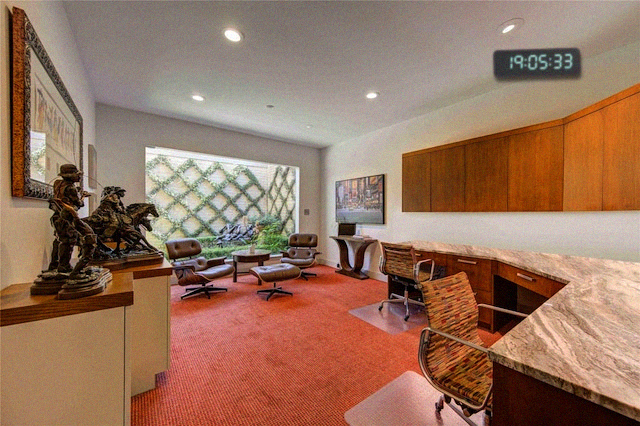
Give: 19:05:33
